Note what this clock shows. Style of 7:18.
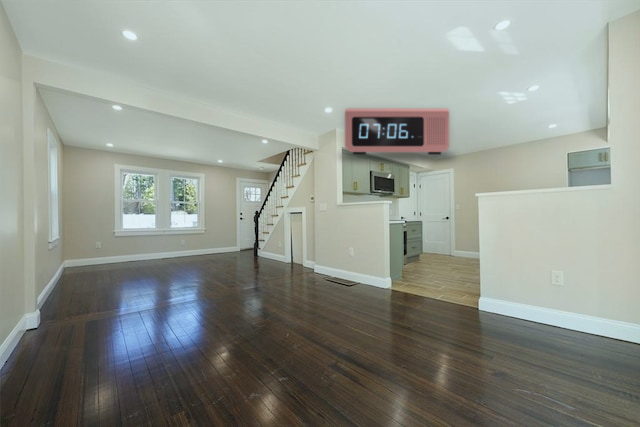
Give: 7:06
